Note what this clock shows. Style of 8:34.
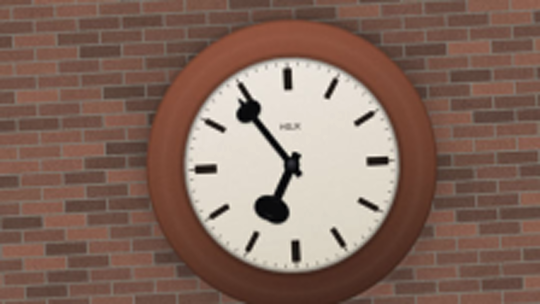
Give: 6:54
